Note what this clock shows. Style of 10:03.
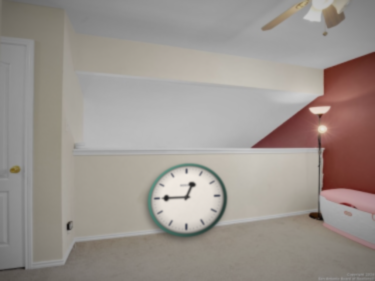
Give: 12:45
